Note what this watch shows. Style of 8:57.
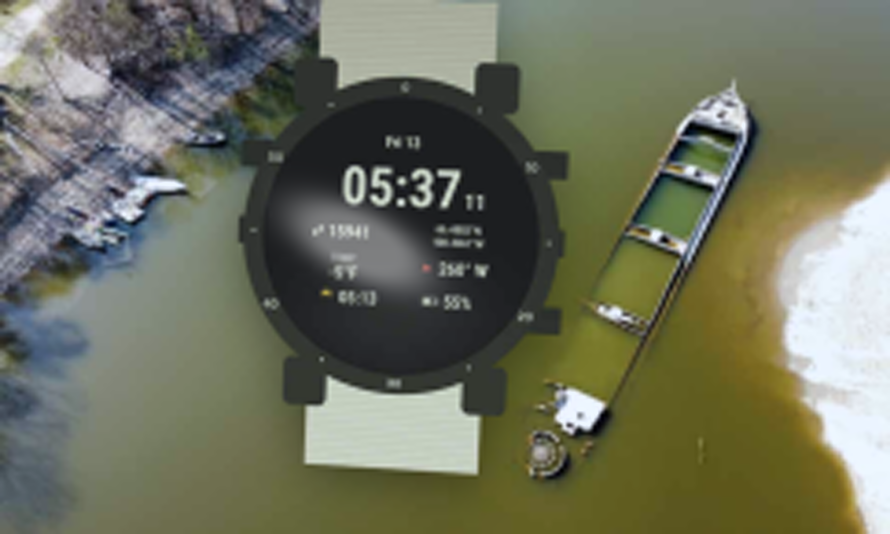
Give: 5:37
